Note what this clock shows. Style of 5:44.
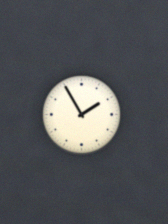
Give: 1:55
